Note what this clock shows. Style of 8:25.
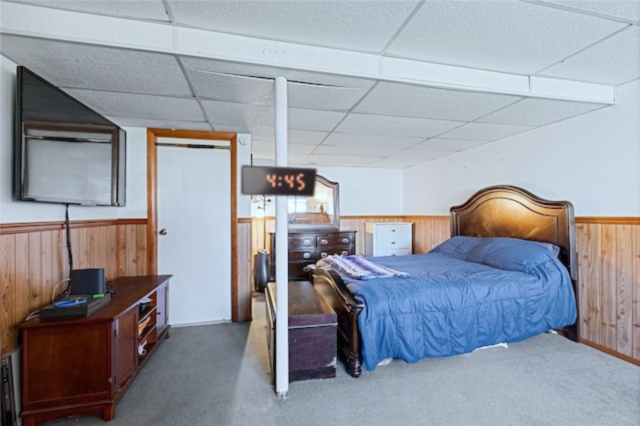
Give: 4:45
